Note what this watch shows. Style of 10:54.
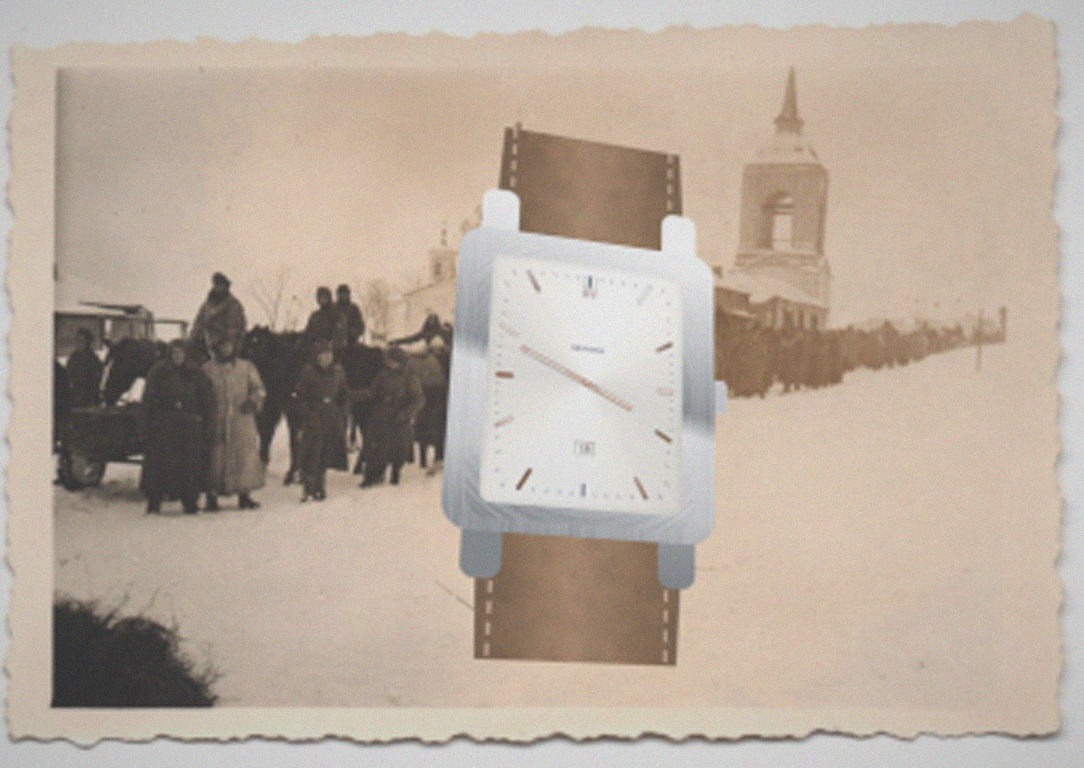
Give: 3:49
